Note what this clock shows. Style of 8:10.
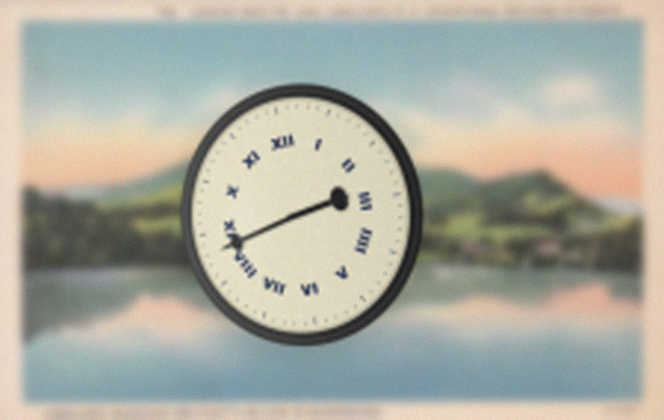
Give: 2:43
